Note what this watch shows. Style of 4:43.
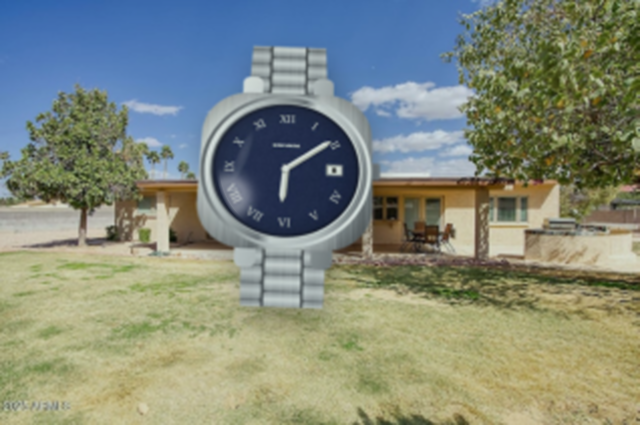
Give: 6:09
